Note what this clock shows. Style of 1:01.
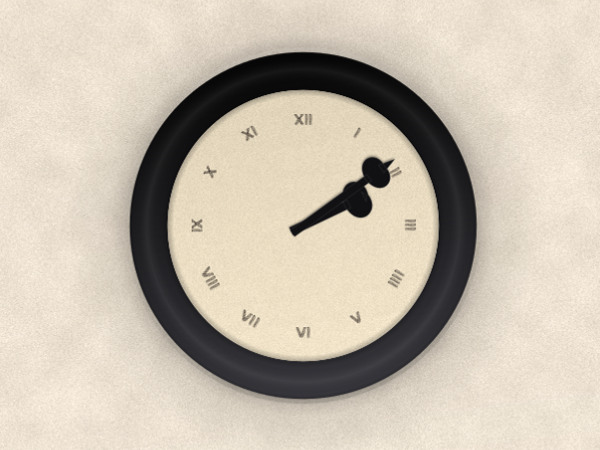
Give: 2:09
